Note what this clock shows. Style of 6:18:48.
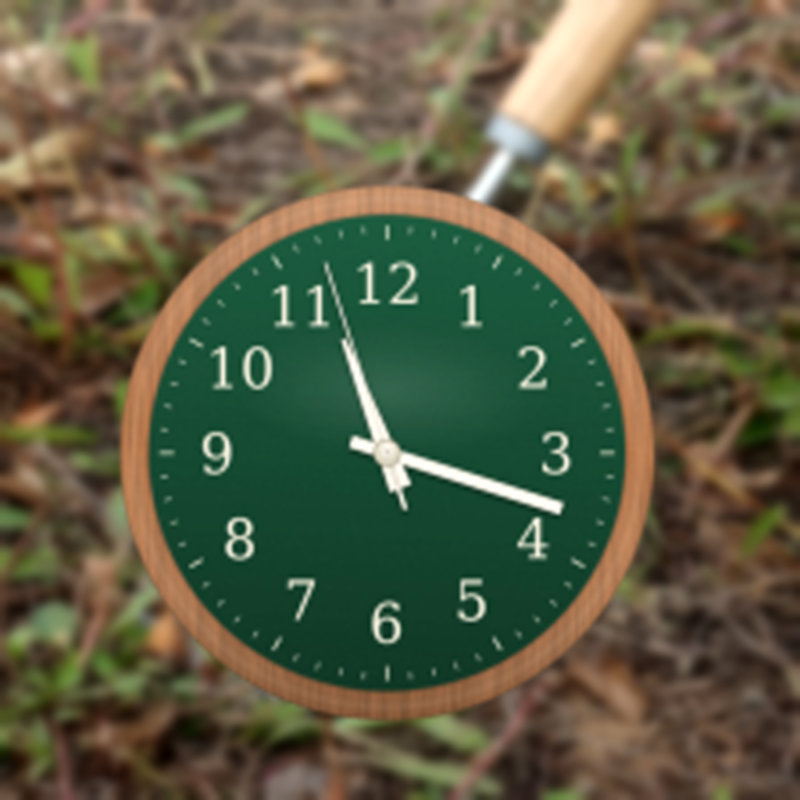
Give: 11:17:57
